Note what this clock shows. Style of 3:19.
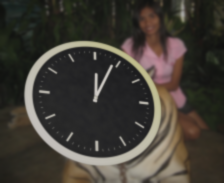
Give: 12:04
